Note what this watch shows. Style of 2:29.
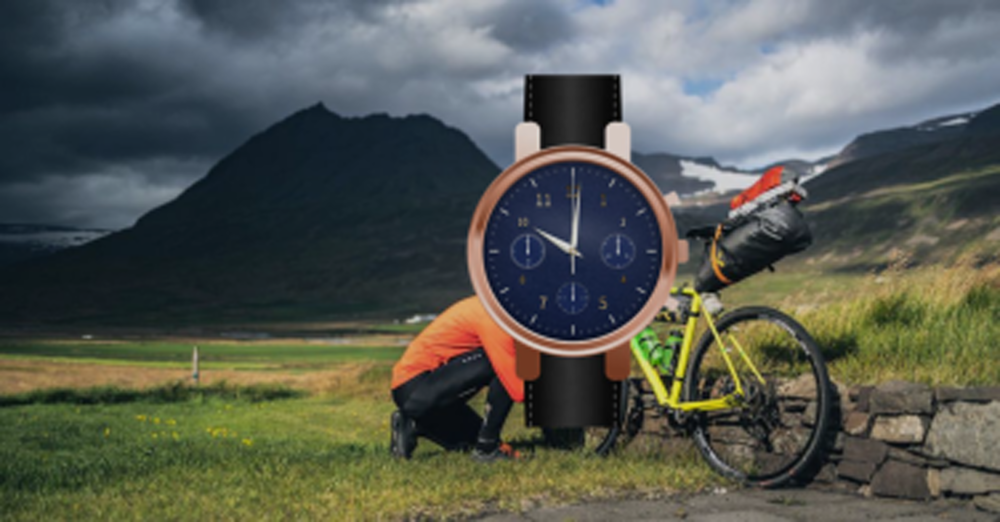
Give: 10:01
